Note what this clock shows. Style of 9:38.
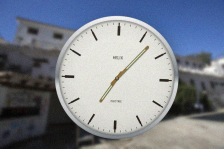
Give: 7:07
